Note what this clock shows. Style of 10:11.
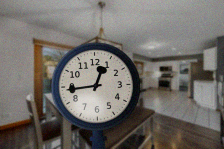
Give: 12:44
